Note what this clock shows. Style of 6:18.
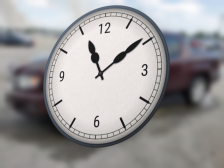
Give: 11:09
